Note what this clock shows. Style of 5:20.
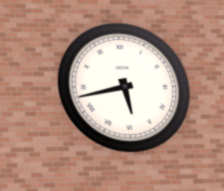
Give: 5:43
